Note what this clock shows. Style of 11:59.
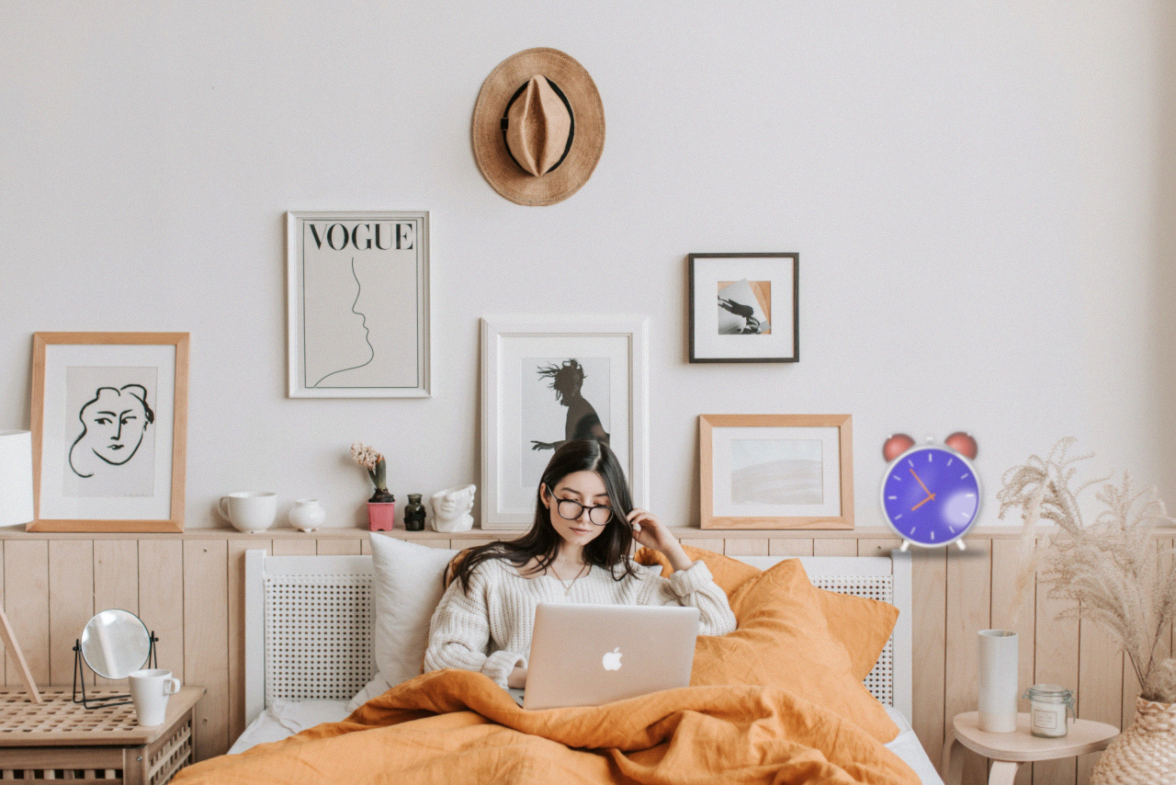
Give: 7:54
